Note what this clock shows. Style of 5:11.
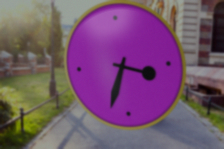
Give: 3:34
